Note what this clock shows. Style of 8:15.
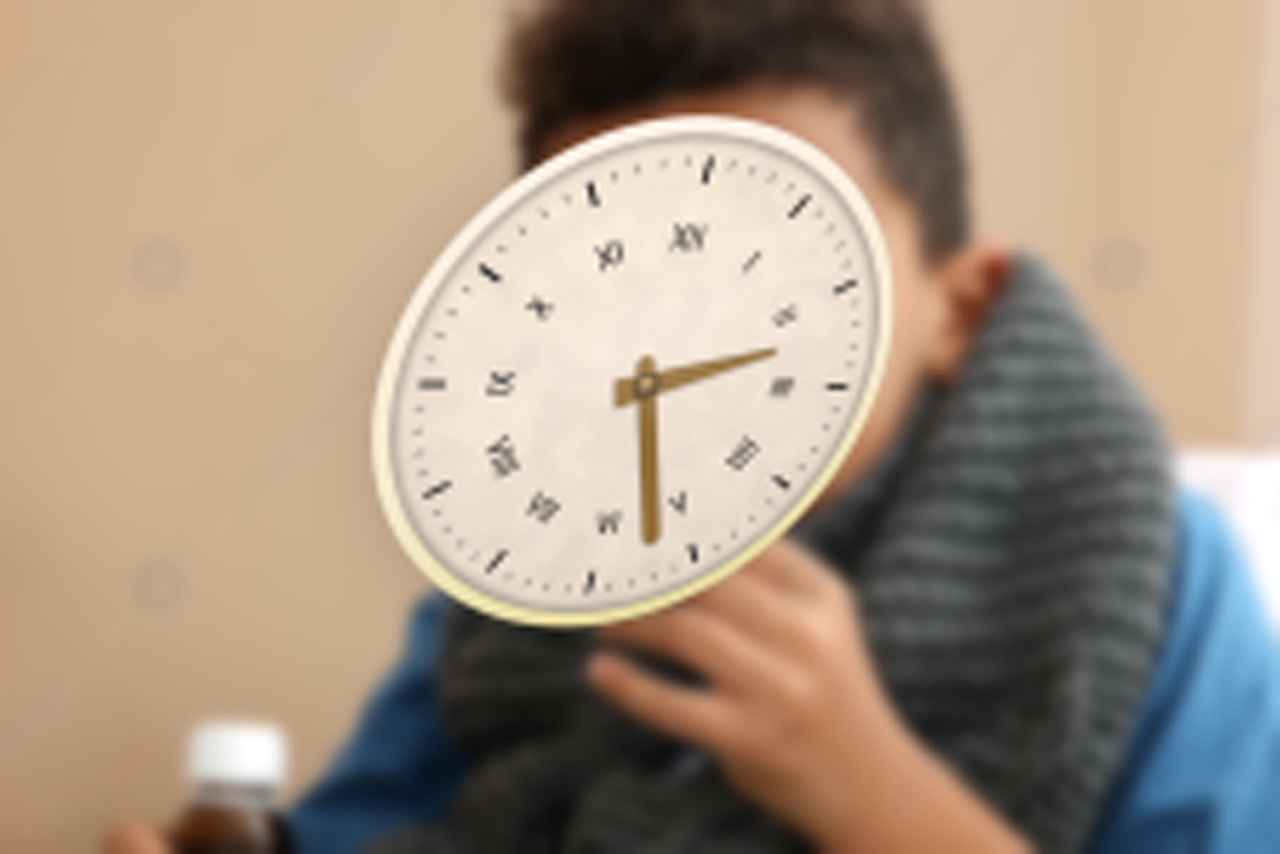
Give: 2:27
